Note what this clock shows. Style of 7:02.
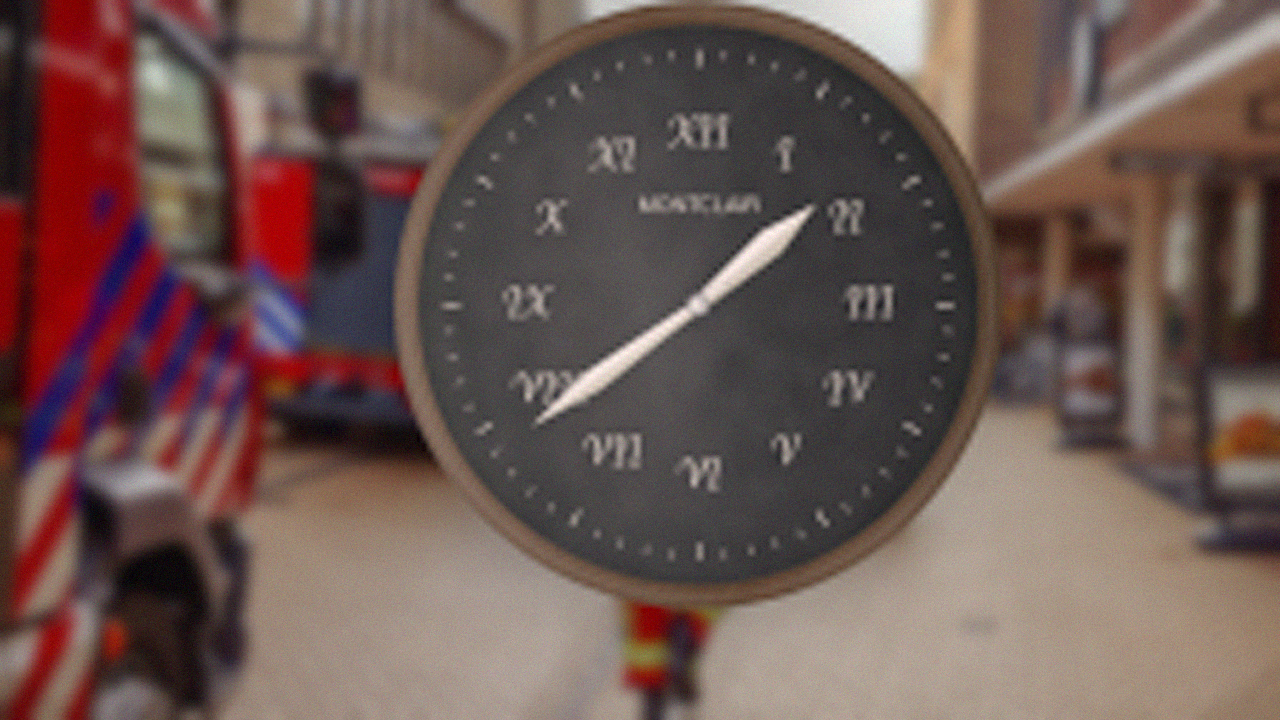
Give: 1:39
